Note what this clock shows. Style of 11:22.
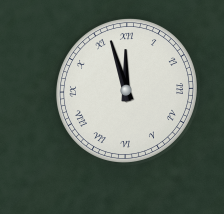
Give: 11:57
